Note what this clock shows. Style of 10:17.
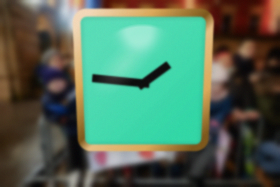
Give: 1:46
